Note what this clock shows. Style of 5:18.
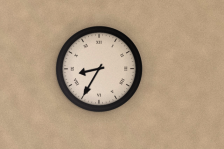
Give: 8:35
